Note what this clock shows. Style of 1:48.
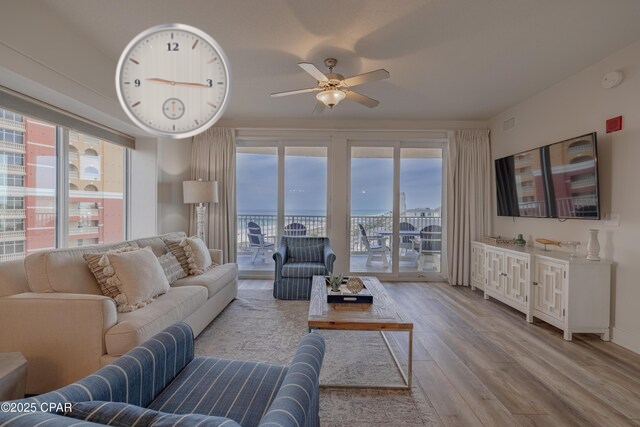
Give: 9:16
